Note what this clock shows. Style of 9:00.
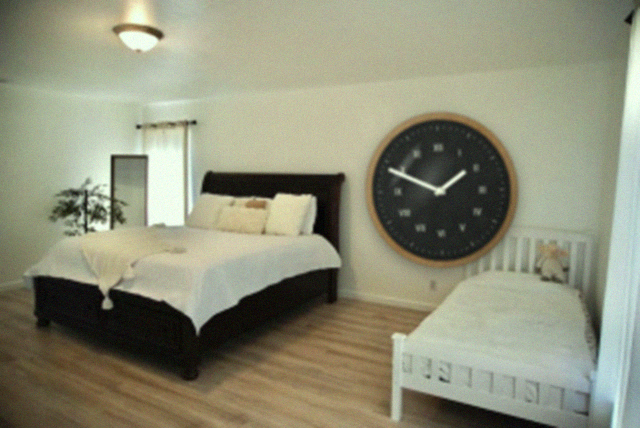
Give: 1:49
